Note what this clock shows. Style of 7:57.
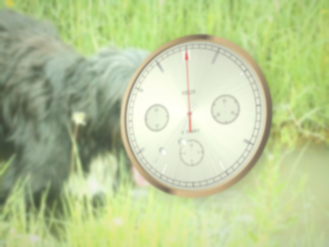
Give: 6:37
